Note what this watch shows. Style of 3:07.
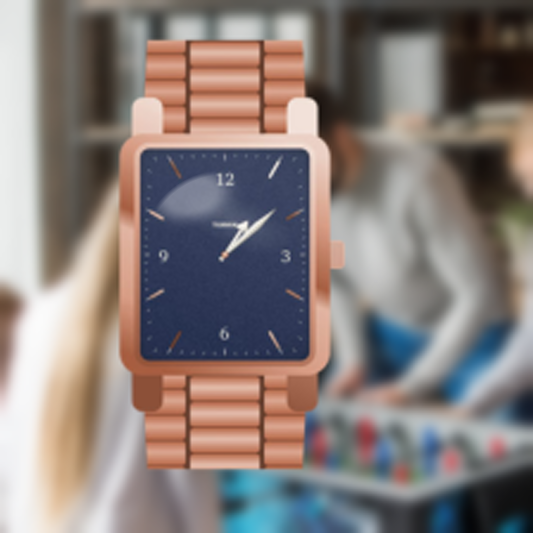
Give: 1:08
